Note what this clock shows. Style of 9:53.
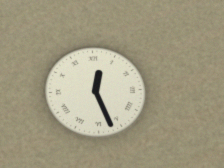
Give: 12:27
